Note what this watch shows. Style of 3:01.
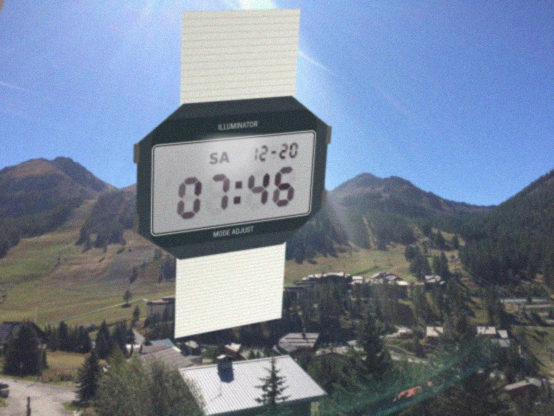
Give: 7:46
